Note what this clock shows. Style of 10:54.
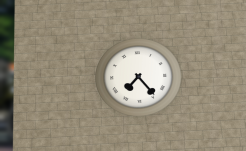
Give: 7:24
